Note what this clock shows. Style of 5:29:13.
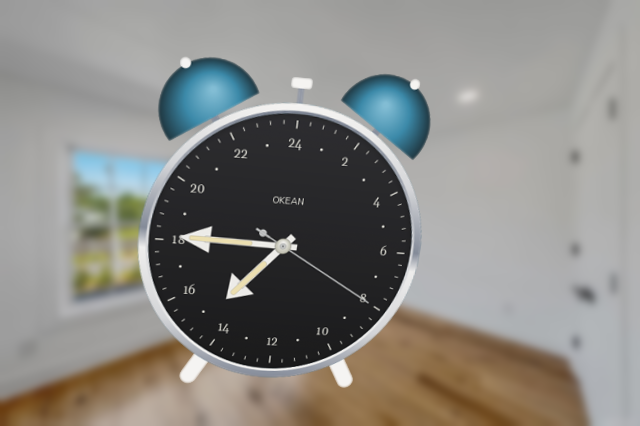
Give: 14:45:20
